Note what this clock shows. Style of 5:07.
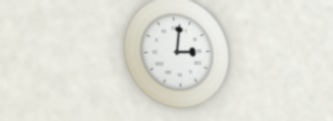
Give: 3:02
